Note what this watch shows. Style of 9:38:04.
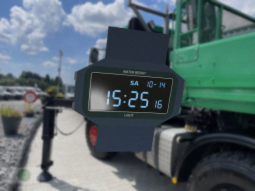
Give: 15:25:16
